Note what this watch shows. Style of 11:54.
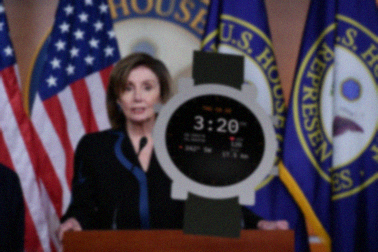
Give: 3:20
